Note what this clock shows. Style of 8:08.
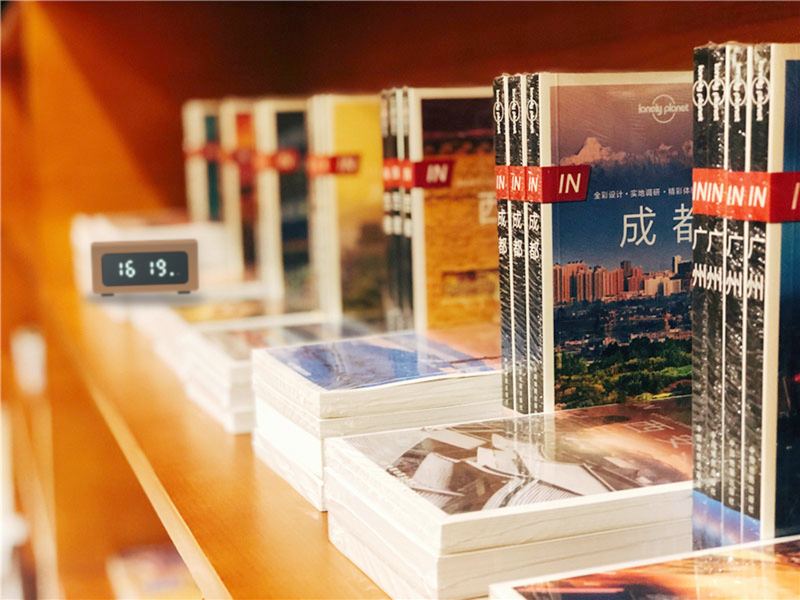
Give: 16:19
